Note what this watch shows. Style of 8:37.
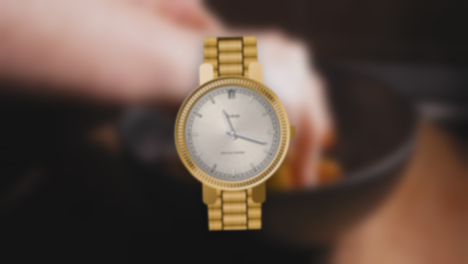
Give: 11:18
